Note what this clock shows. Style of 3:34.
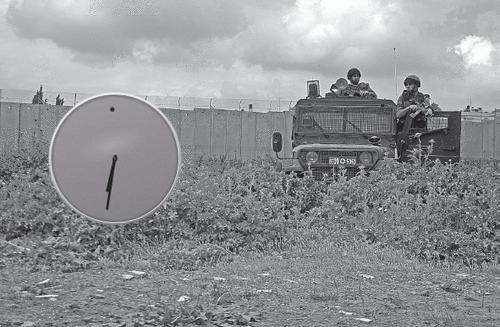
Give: 6:32
